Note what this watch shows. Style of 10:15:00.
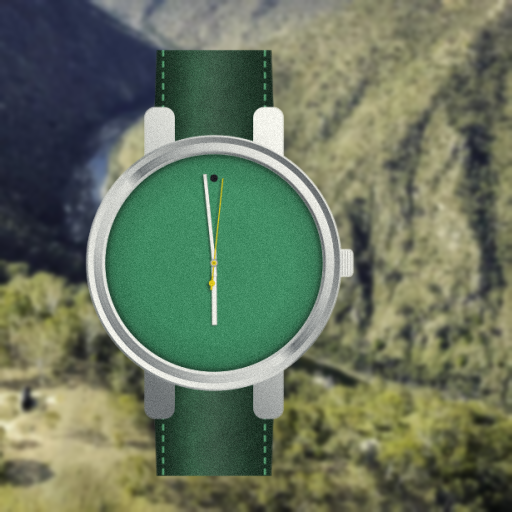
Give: 5:59:01
